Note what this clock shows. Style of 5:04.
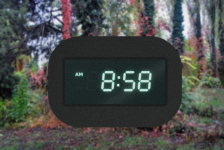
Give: 8:58
